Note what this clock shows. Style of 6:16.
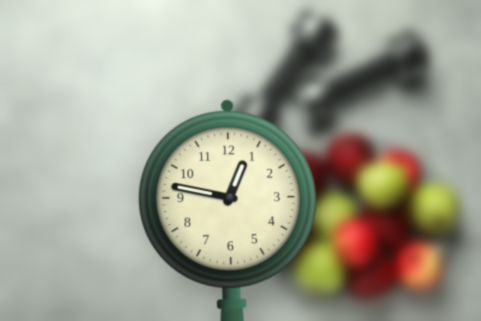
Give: 12:47
